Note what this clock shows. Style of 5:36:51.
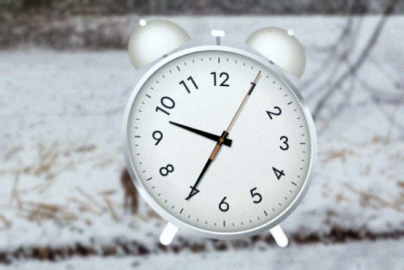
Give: 9:35:05
